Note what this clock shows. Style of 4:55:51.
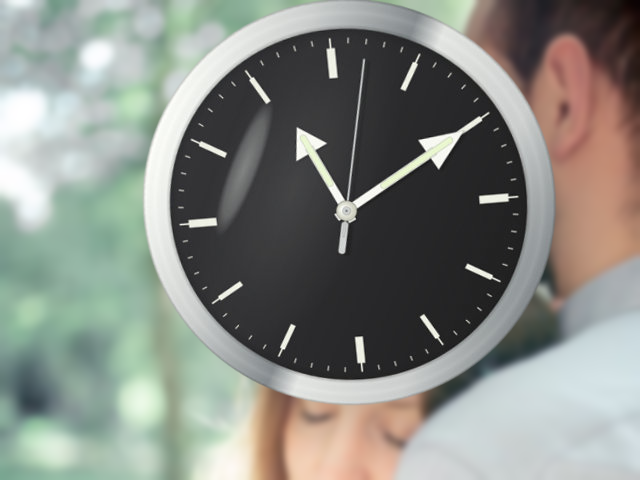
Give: 11:10:02
